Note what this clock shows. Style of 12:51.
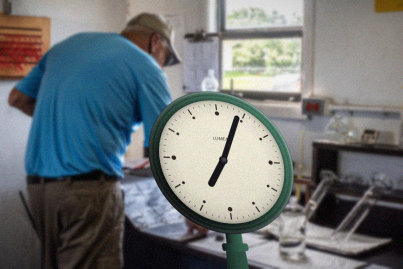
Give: 7:04
